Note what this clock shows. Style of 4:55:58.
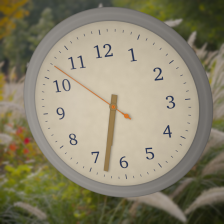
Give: 6:32:52
